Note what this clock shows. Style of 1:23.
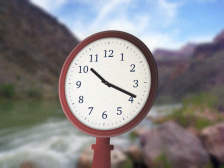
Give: 10:19
